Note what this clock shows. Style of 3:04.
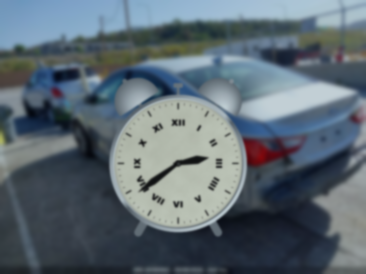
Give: 2:39
